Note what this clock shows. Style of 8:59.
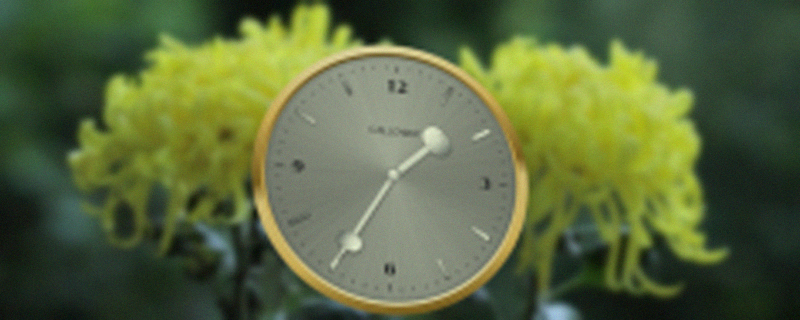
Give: 1:35
